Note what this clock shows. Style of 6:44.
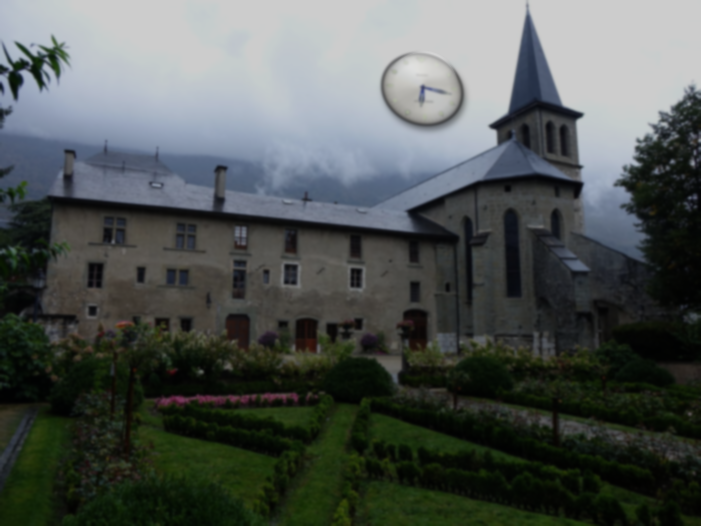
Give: 6:17
